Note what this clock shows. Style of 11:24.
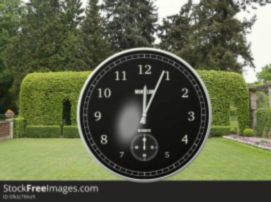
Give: 12:04
